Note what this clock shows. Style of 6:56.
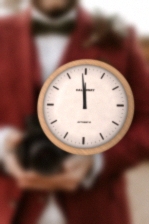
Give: 11:59
